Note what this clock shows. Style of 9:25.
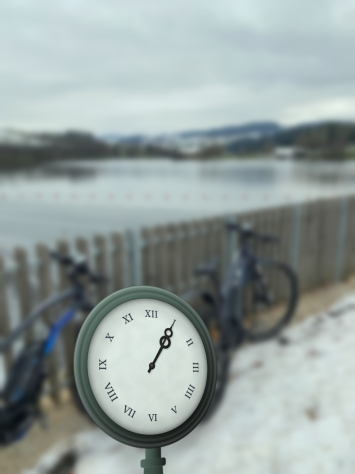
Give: 1:05
